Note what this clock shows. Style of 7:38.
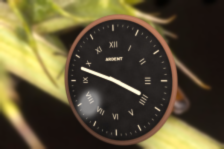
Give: 3:48
